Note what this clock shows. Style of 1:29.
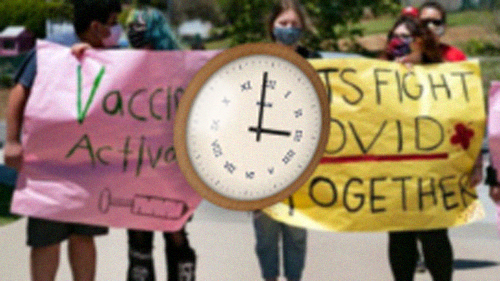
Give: 2:59
